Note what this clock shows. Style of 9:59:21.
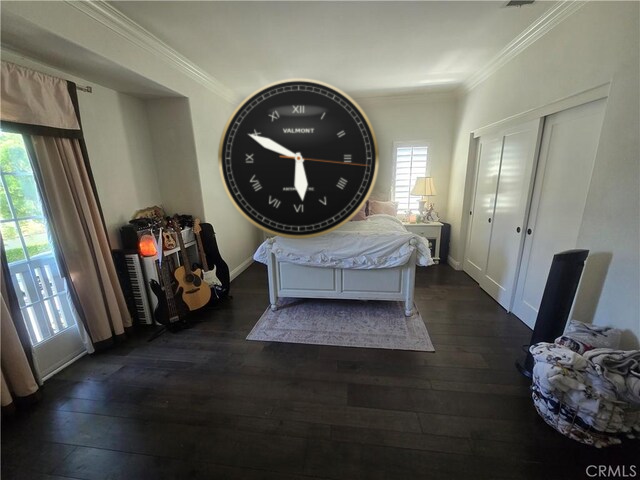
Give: 5:49:16
